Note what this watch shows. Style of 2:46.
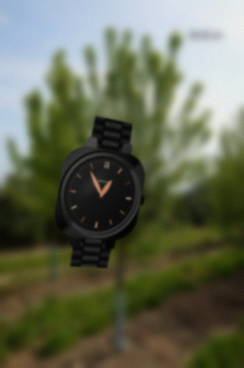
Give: 12:54
